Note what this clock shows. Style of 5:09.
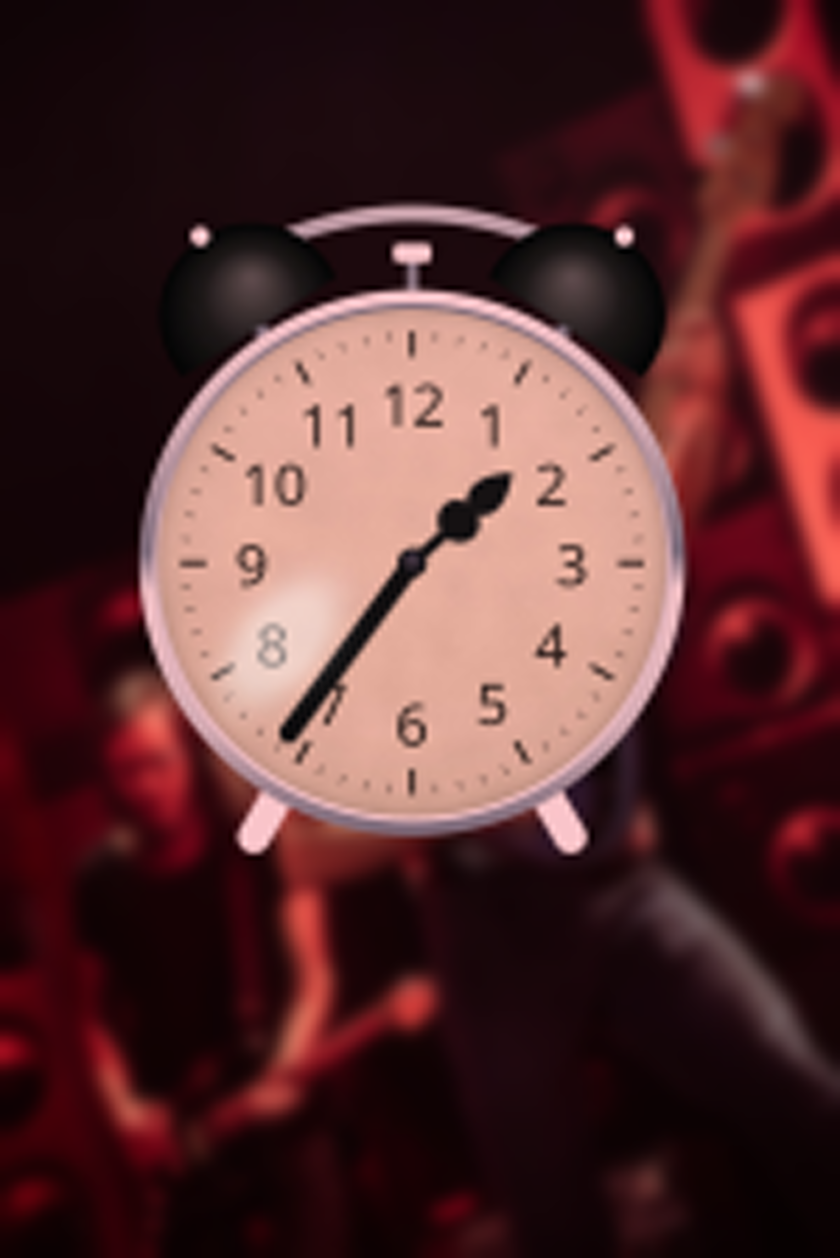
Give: 1:36
